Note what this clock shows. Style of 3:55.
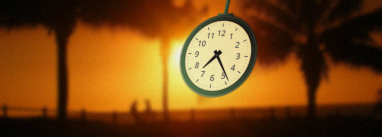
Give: 7:24
